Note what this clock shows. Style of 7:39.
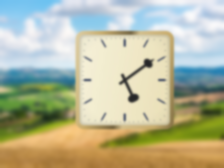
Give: 5:09
